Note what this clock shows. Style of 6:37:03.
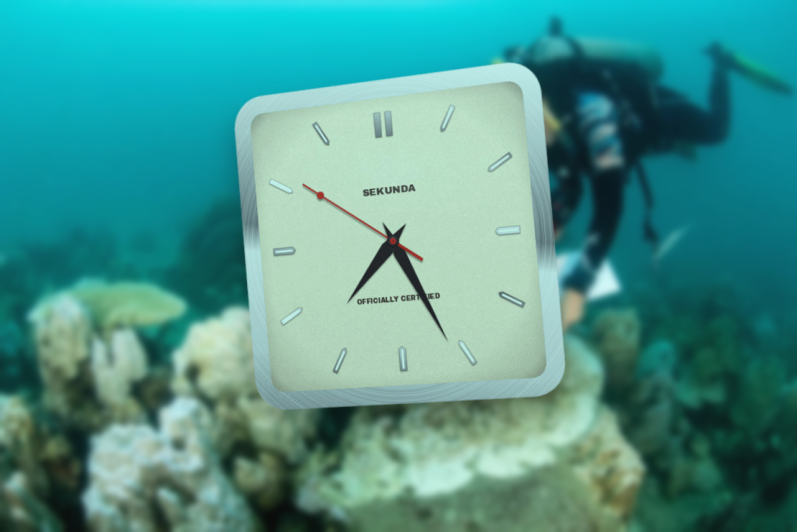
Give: 7:25:51
